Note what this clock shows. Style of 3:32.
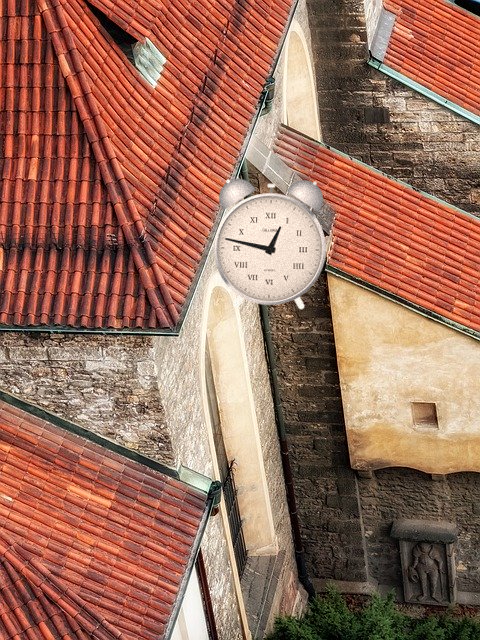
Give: 12:47
